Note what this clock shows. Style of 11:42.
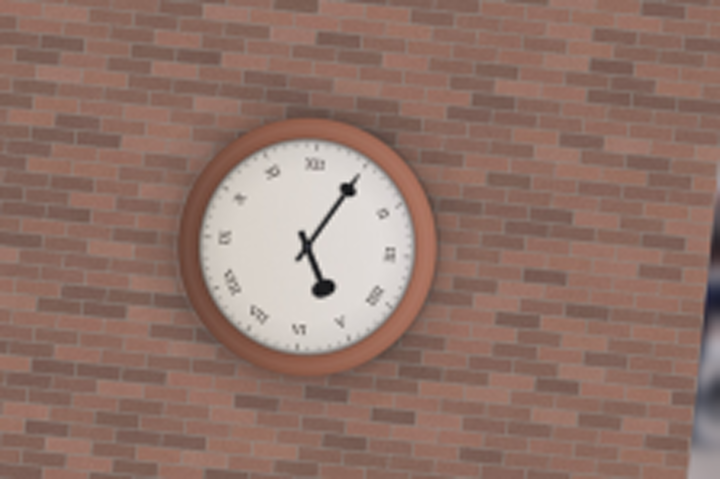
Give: 5:05
